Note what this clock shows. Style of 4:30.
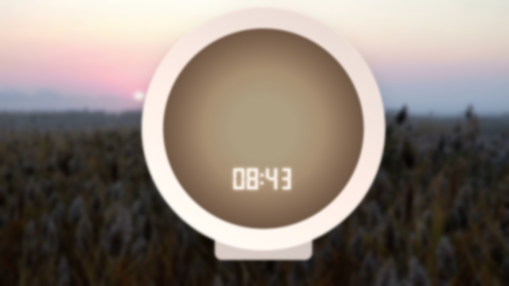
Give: 8:43
